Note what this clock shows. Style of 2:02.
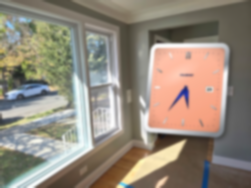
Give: 5:36
